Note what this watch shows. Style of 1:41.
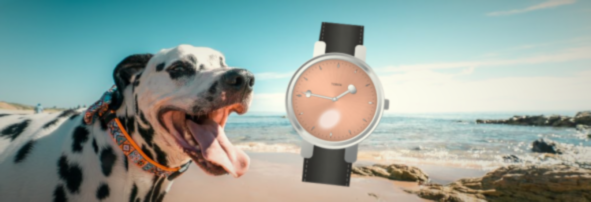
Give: 1:46
